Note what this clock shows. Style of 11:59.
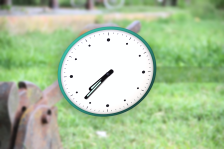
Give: 7:37
